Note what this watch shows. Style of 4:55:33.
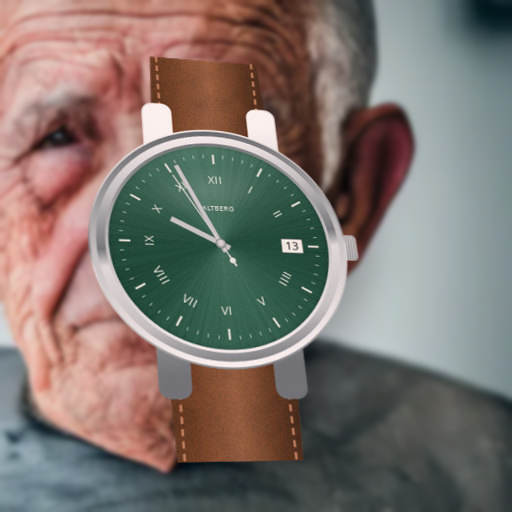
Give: 9:55:55
